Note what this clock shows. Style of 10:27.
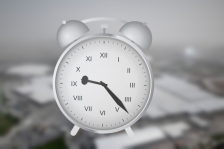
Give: 9:23
